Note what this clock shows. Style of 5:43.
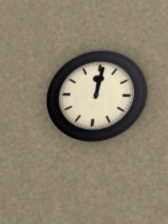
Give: 12:01
